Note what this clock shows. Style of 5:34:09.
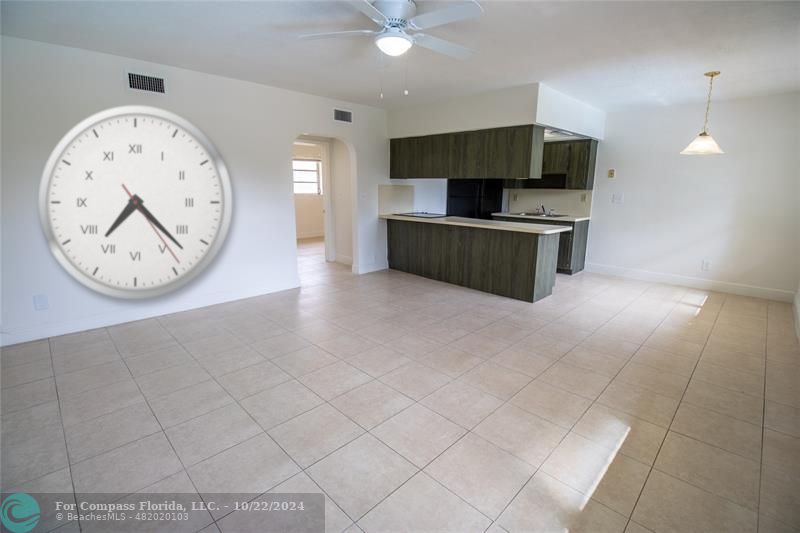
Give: 7:22:24
